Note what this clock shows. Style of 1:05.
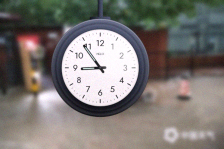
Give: 8:54
